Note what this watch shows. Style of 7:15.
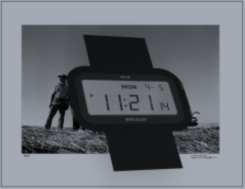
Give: 11:21
